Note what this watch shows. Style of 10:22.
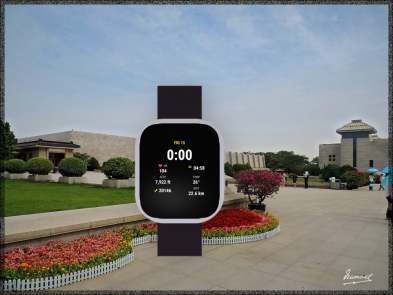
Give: 0:00
